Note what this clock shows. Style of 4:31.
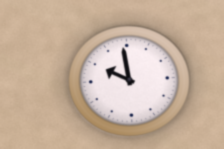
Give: 9:59
